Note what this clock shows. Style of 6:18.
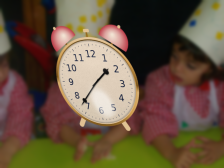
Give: 1:37
